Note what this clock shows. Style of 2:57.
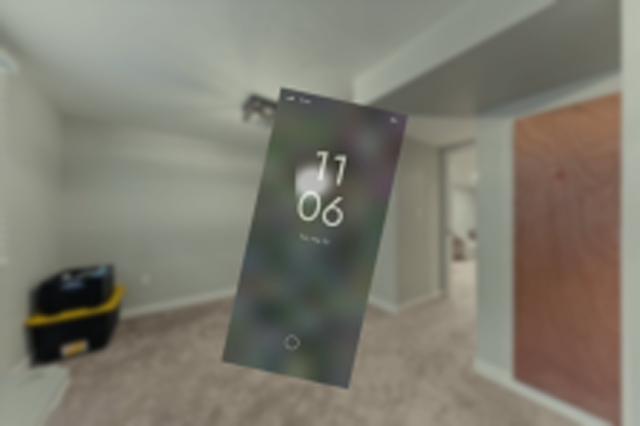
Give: 11:06
